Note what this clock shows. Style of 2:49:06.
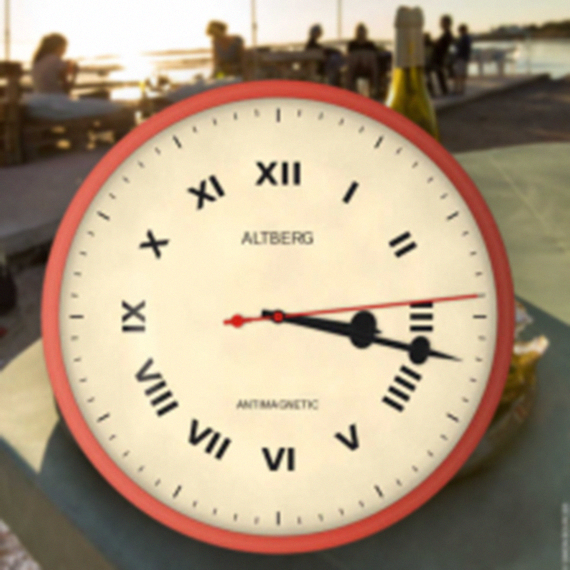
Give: 3:17:14
